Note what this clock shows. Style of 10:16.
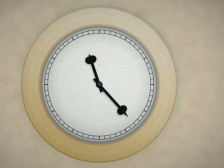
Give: 11:23
